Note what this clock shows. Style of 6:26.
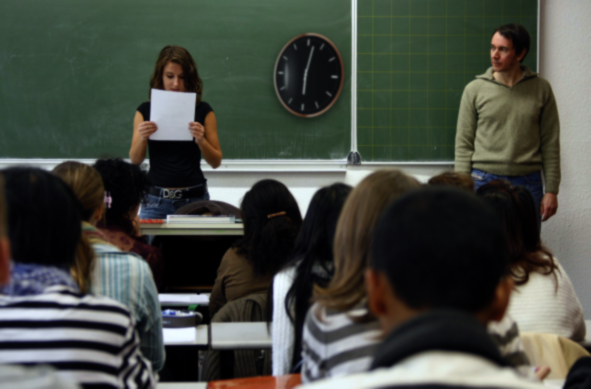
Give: 6:02
